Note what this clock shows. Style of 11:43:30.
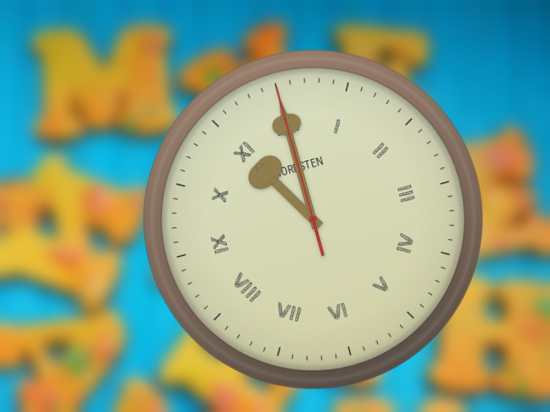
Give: 11:00:00
